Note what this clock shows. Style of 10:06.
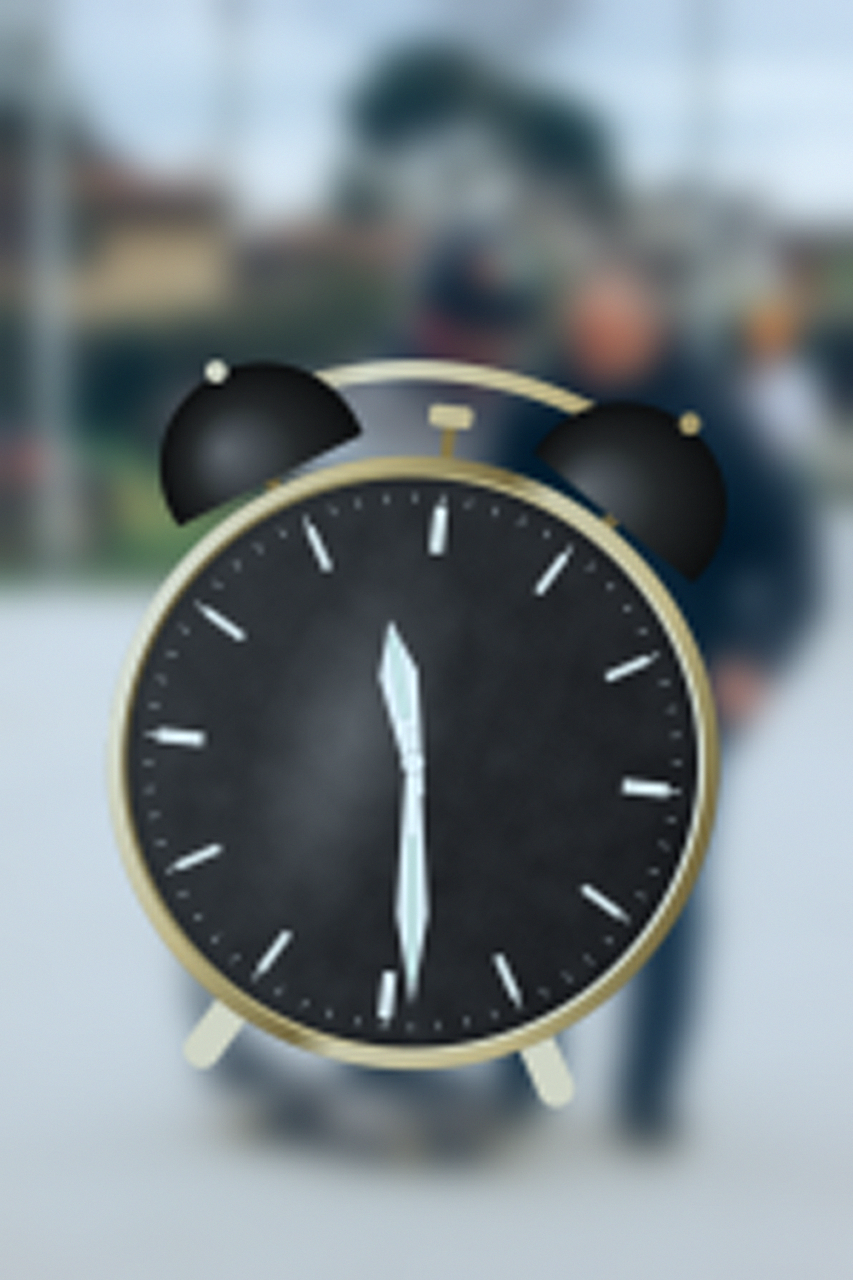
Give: 11:29
